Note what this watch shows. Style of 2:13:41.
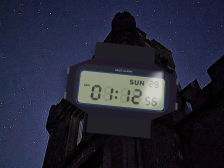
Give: 1:12:56
